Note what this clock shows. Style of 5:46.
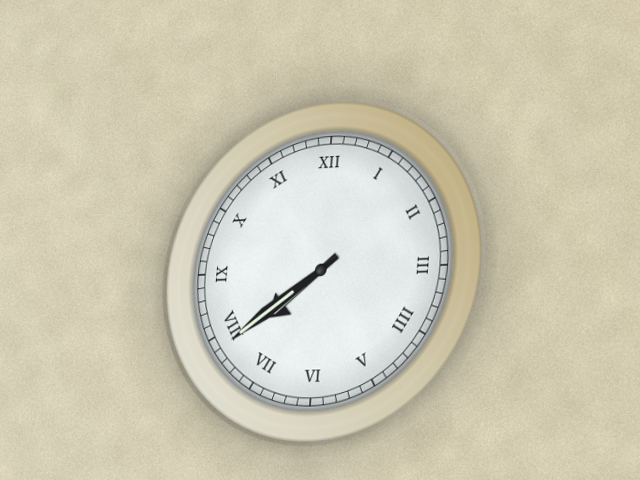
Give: 7:39
